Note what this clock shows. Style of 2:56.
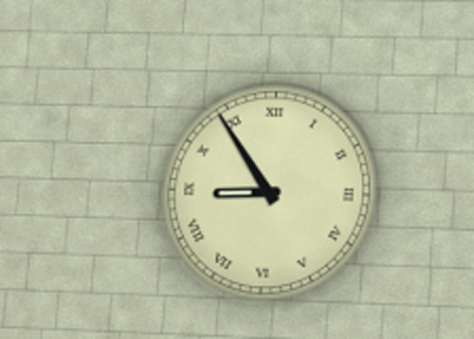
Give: 8:54
